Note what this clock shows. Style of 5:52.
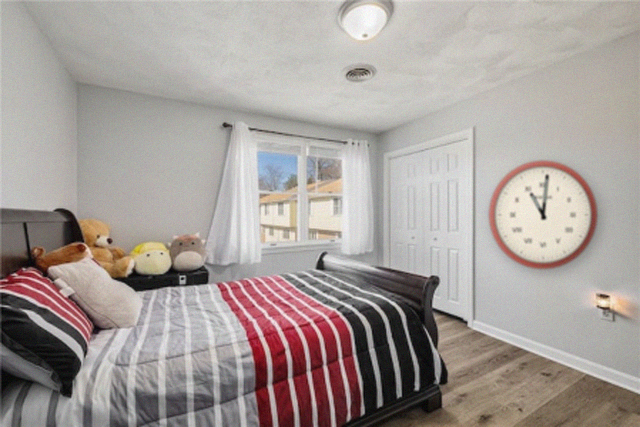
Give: 11:01
